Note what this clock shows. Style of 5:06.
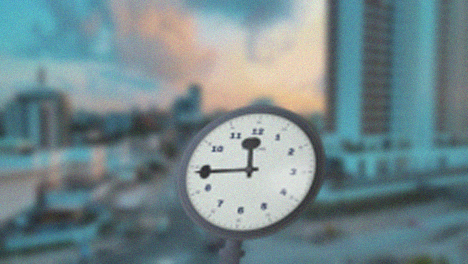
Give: 11:44
